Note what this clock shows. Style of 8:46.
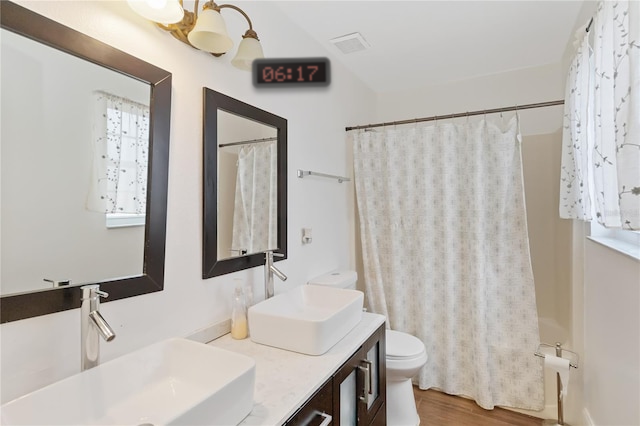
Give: 6:17
